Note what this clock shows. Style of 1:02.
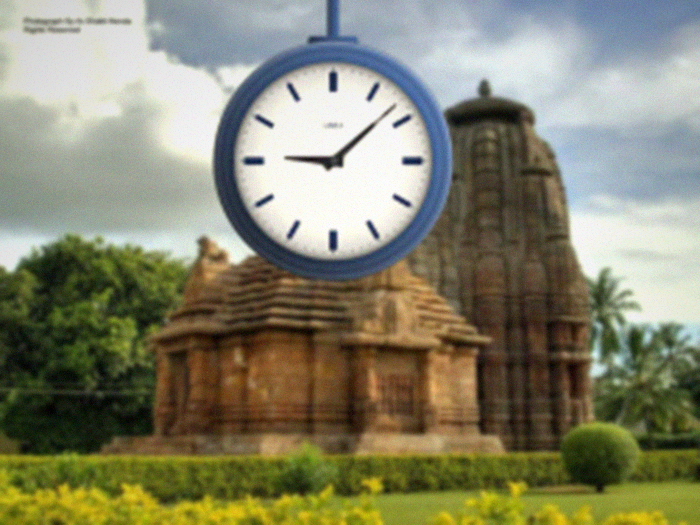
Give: 9:08
